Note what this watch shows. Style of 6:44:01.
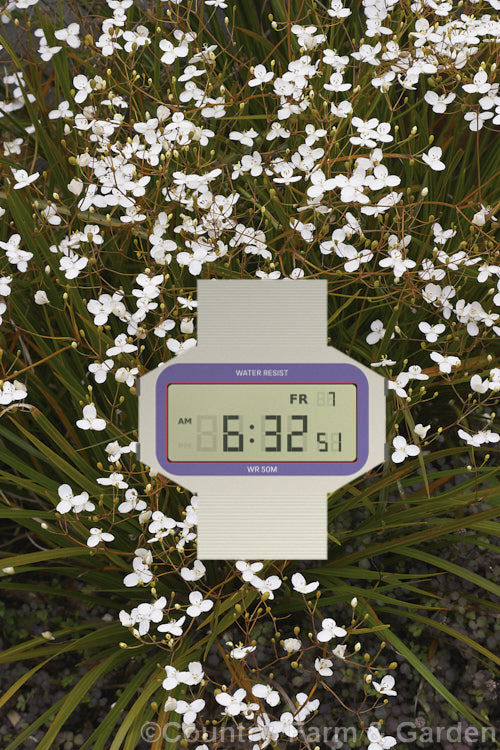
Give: 6:32:51
